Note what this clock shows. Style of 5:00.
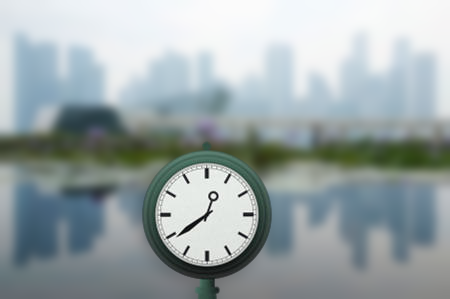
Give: 12:39
